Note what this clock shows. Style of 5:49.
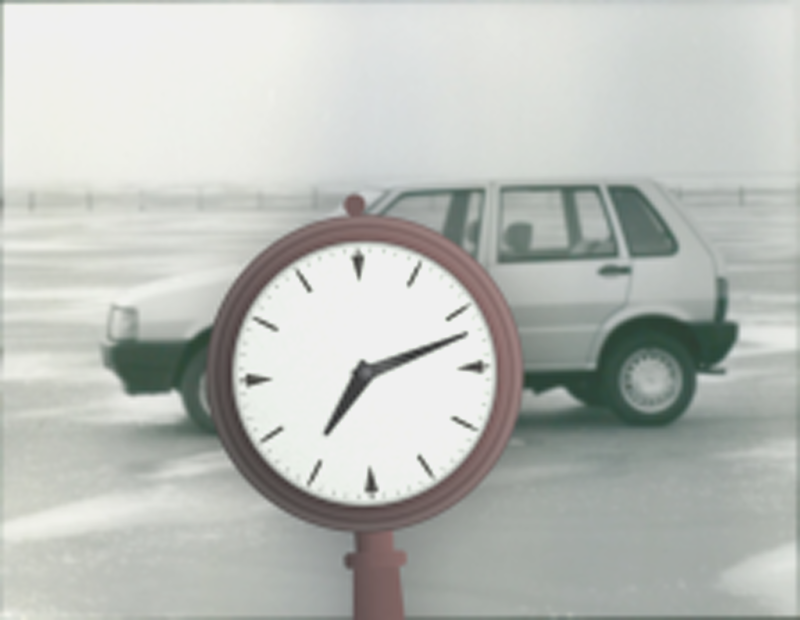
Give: 7:12
